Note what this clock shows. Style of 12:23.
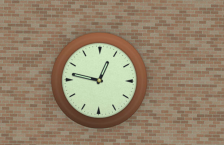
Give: 12:47
